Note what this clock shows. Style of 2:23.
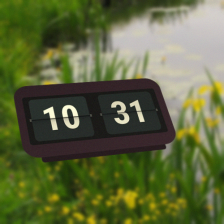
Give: 10:31
